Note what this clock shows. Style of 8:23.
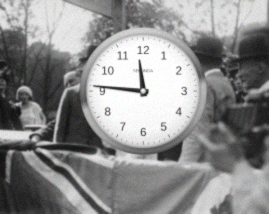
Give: 11:46
